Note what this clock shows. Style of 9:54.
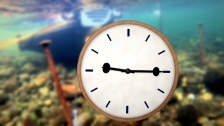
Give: 9:15
